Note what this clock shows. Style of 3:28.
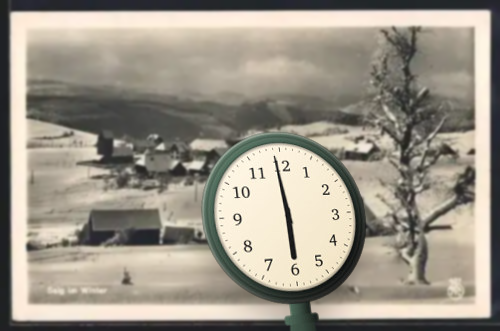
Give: 5:59
